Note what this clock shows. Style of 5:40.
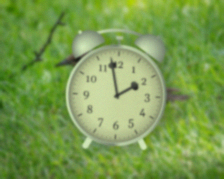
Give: 1:58
